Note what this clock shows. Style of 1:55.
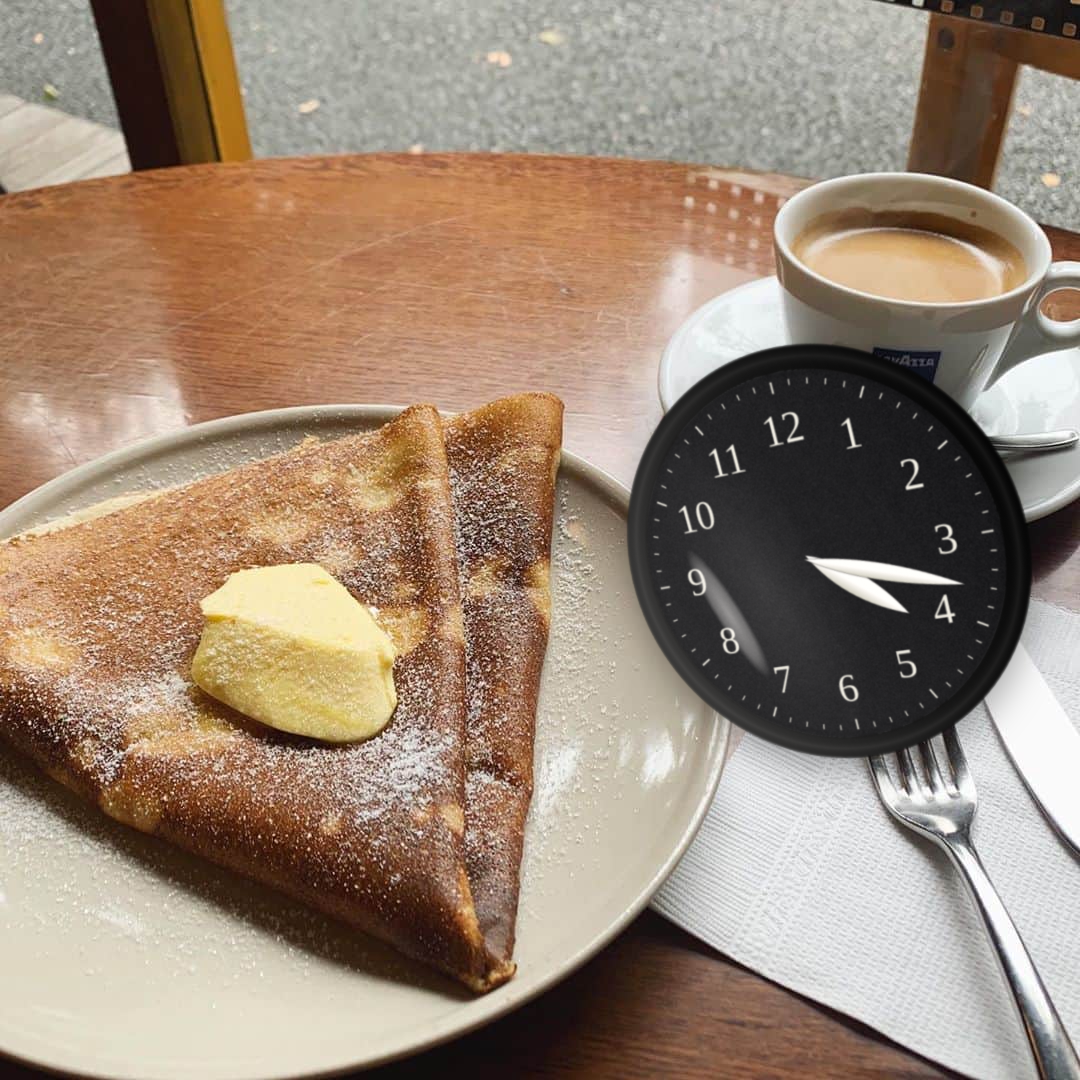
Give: 4:18
